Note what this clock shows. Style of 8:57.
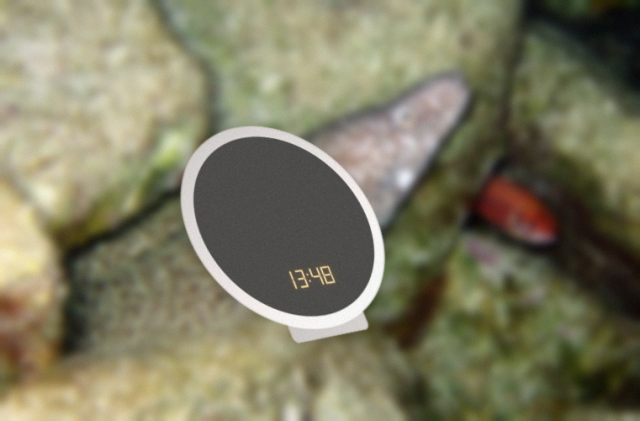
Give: 13:48
